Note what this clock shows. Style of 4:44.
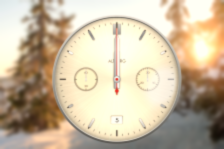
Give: 12:00
